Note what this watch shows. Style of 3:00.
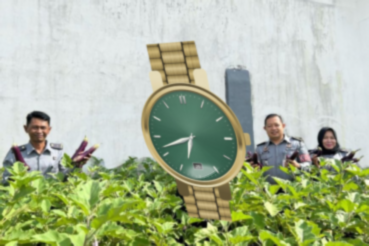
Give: 6:42
